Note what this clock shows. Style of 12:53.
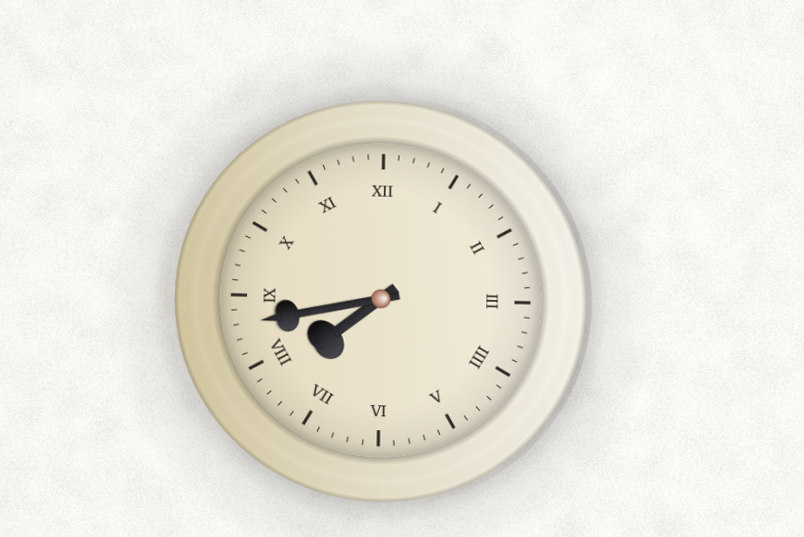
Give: 7:43
